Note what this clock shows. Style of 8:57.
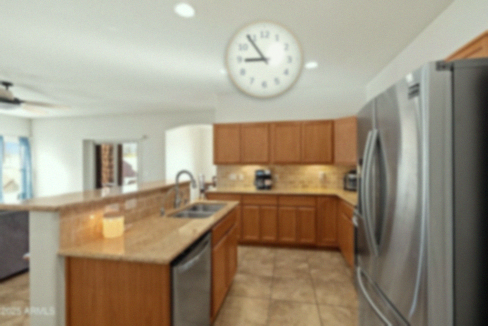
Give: 8:54
